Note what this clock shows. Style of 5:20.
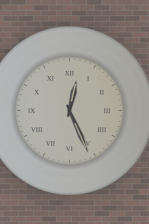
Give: 12:26
